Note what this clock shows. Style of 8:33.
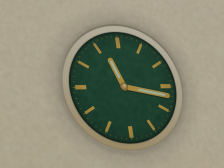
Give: 11:17
